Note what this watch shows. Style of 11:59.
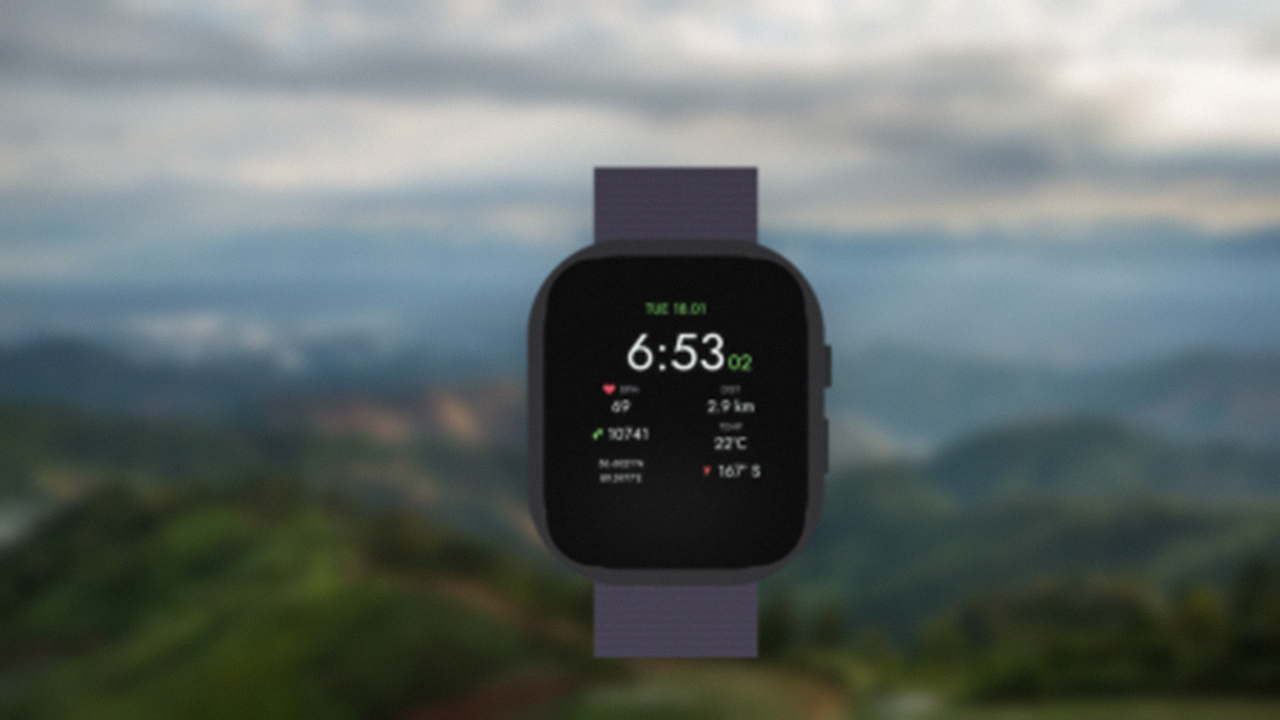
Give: 6:53
